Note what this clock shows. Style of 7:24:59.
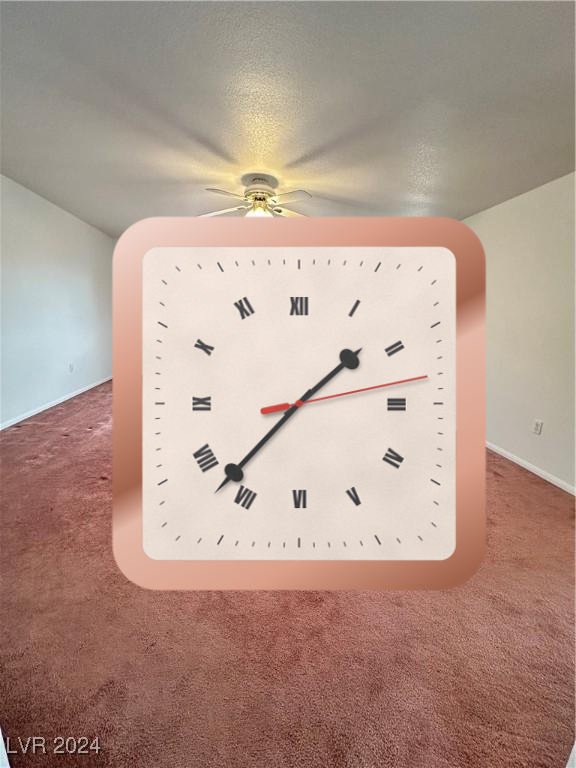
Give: 1:37:13
